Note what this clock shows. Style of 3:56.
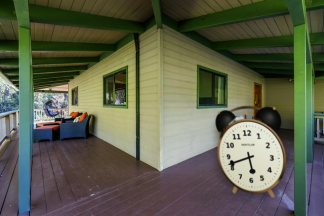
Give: 5:42
